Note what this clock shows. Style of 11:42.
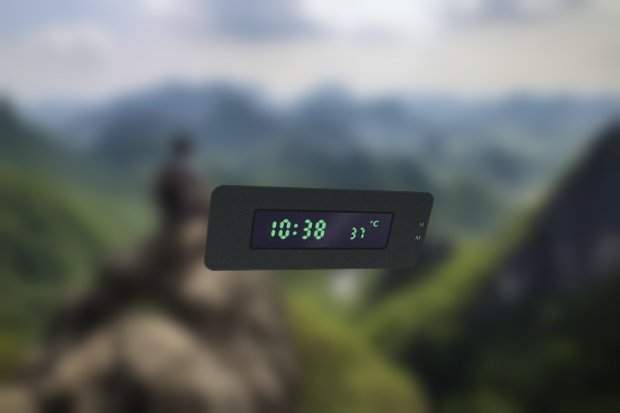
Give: 10:38
